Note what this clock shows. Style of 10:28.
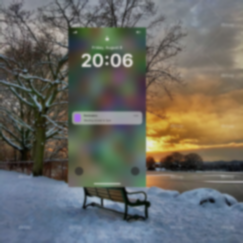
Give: 20:06
